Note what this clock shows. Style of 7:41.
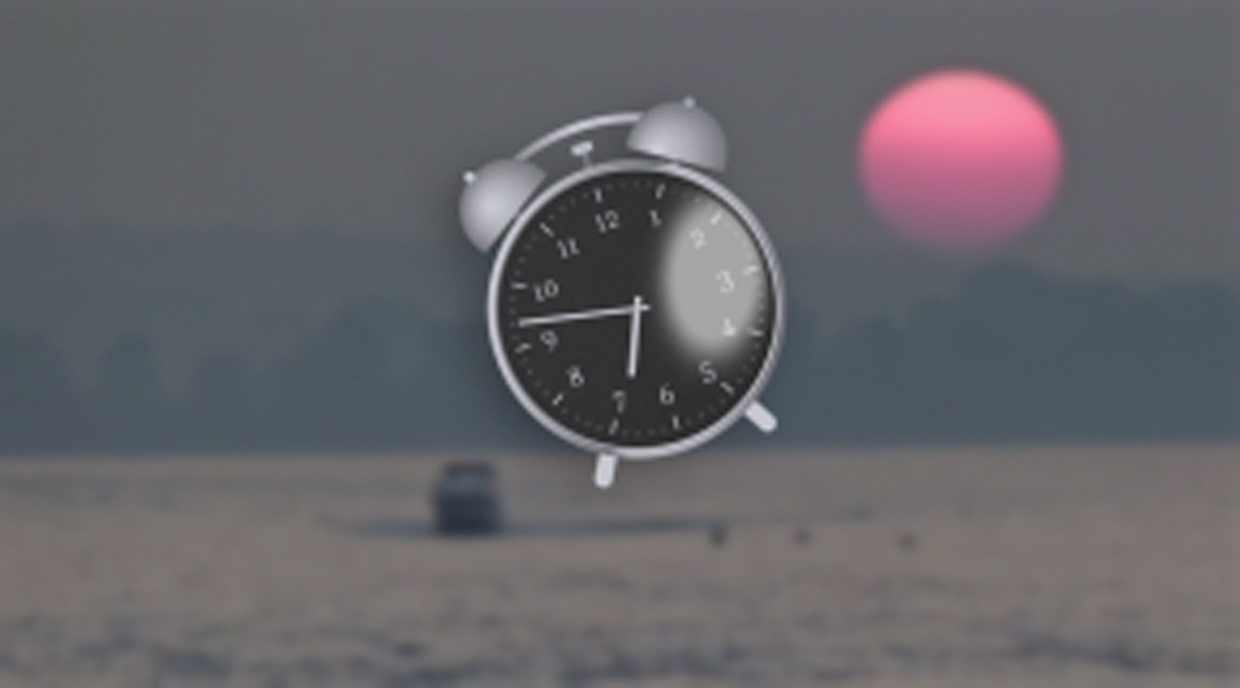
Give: 6:47
